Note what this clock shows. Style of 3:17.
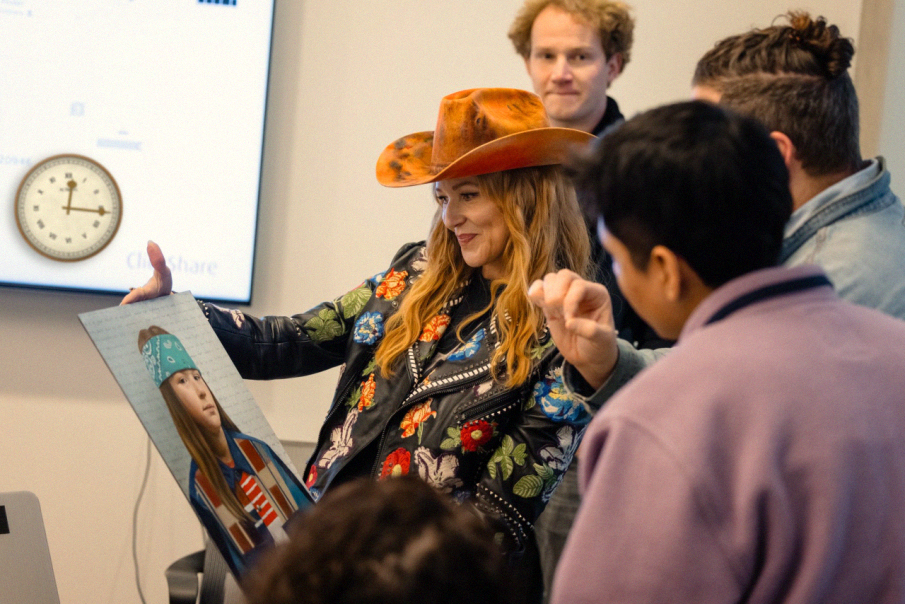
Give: 12:16
